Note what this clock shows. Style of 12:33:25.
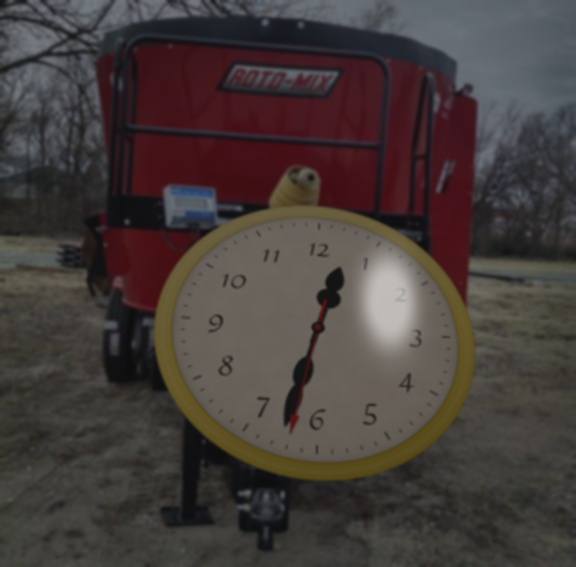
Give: 12:32:32
